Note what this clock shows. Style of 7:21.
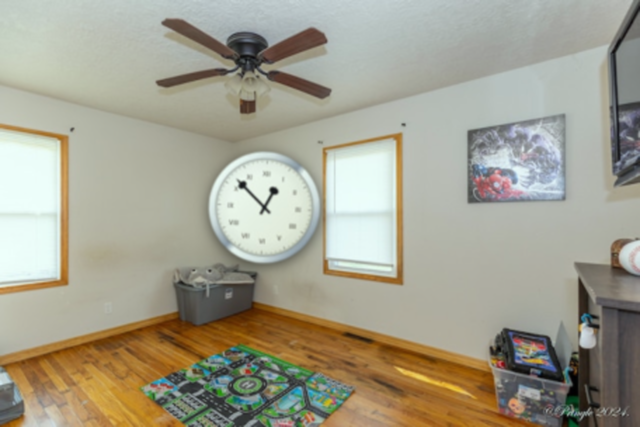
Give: 12:52
